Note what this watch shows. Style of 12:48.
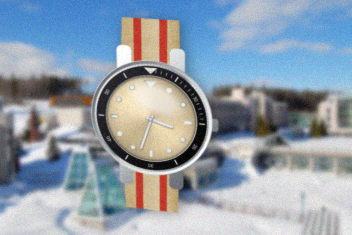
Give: 3:33
